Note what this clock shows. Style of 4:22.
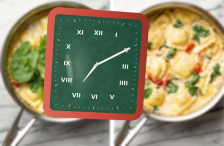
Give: 7:10
